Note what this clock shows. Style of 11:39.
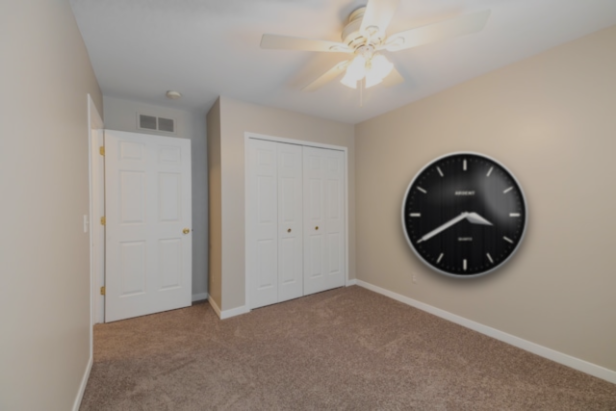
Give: 3:40
